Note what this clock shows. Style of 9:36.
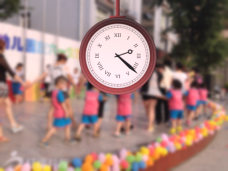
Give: 2:22
